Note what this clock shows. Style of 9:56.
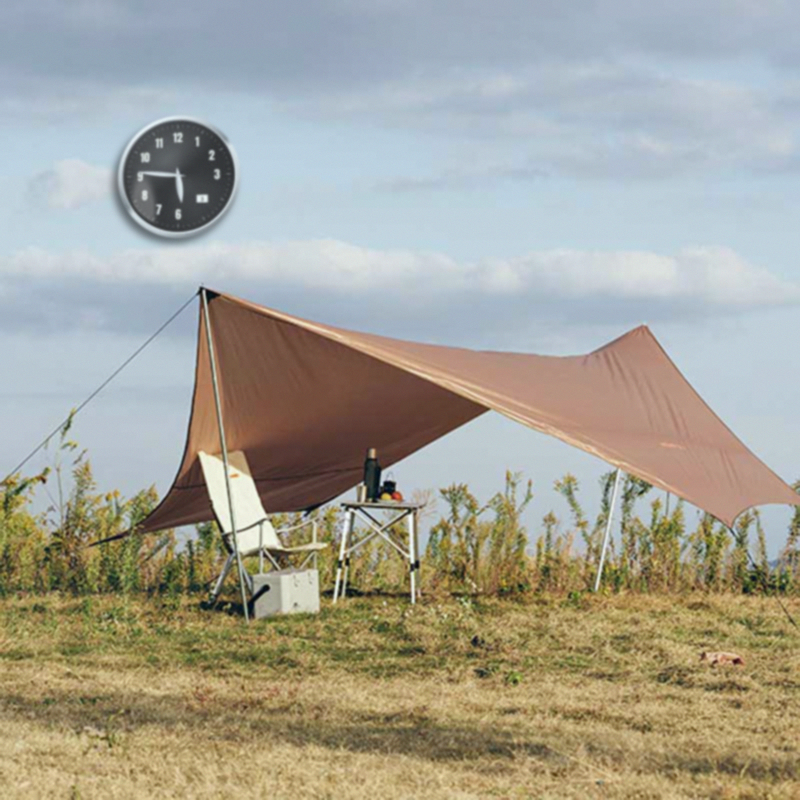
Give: 5:46
